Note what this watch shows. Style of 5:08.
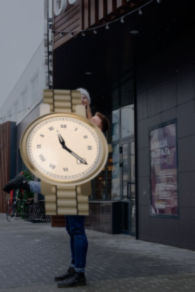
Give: 11:22
